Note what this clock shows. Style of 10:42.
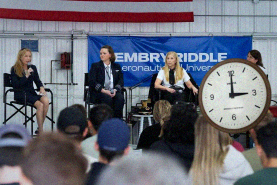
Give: 3:00
